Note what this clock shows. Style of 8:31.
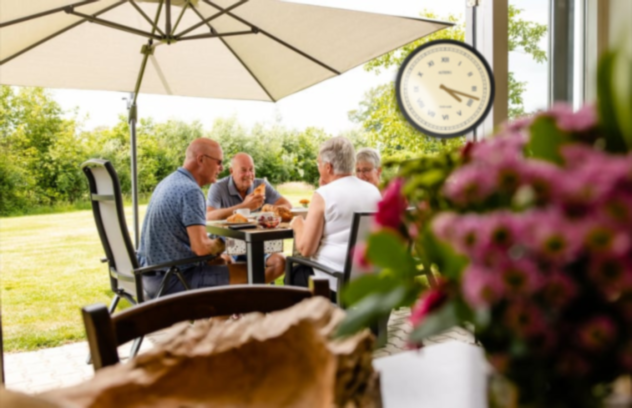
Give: 4:18
